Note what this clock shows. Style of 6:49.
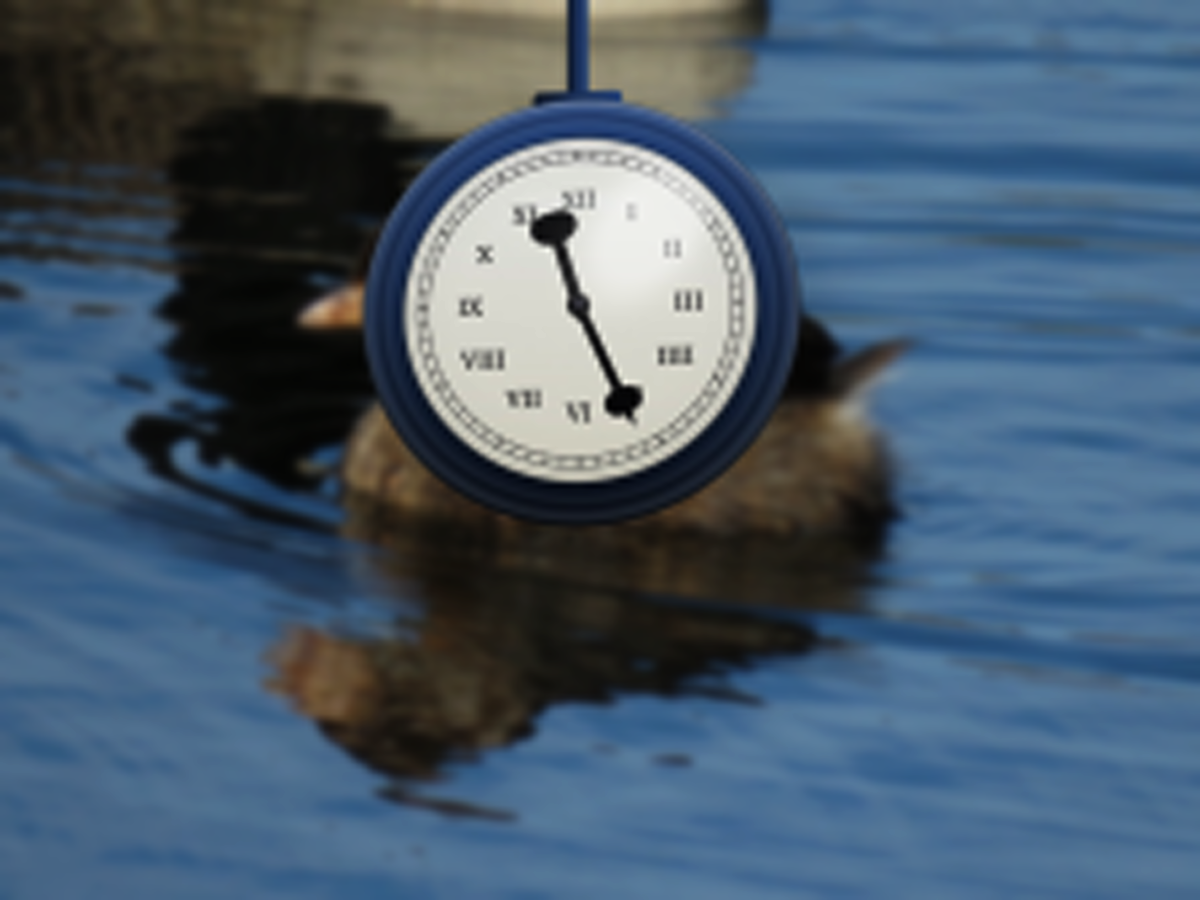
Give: 11:26
